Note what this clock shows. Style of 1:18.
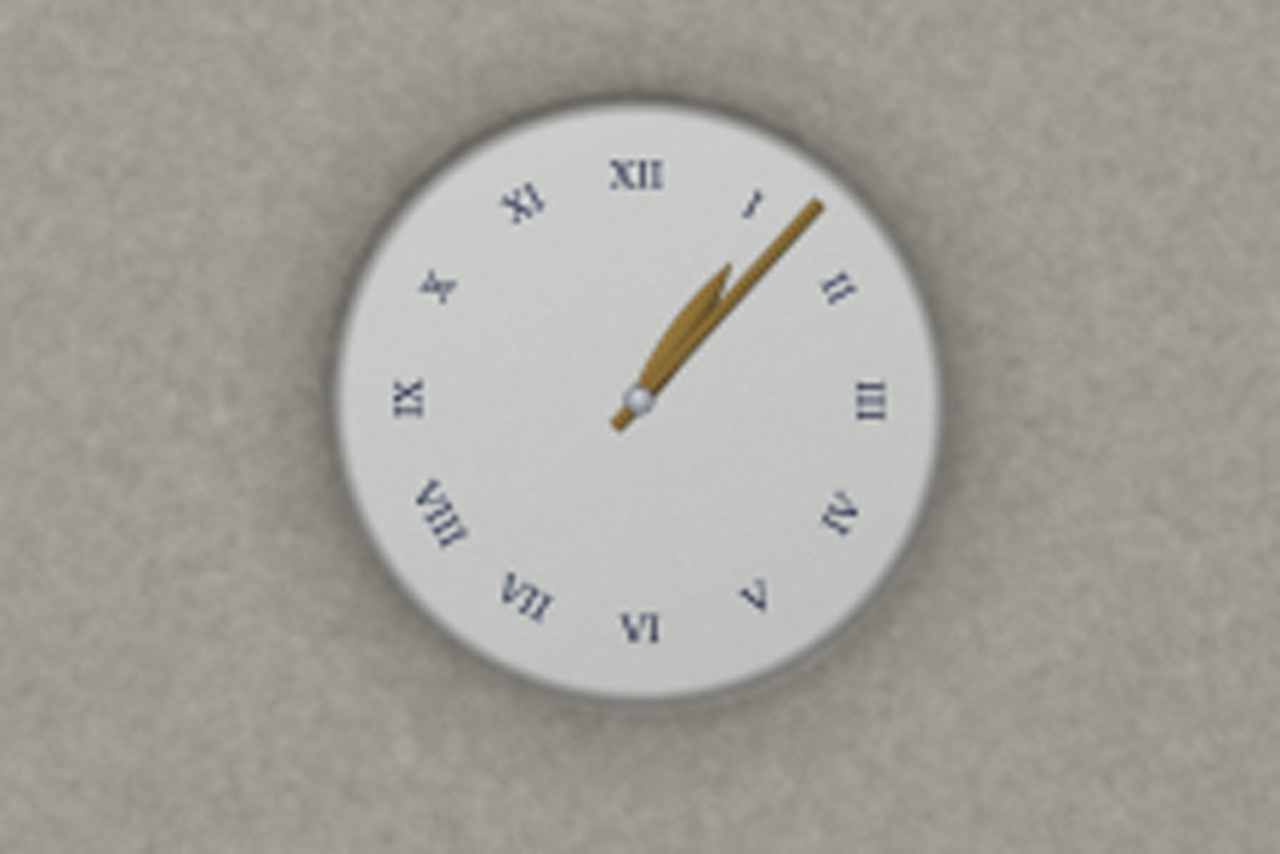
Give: 1:07
